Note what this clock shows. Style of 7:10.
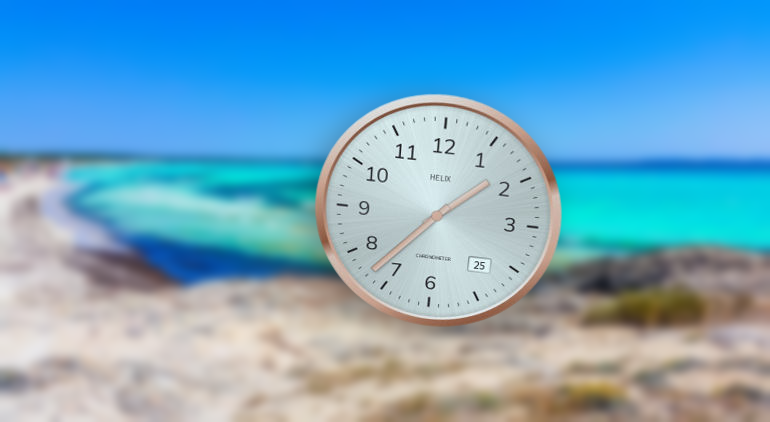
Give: 1:37
